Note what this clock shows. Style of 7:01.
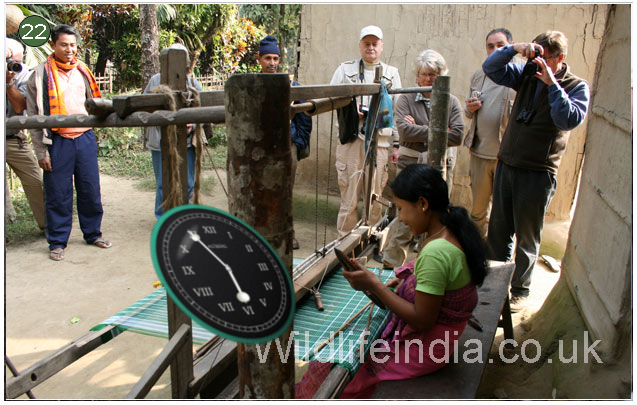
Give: 5:55
